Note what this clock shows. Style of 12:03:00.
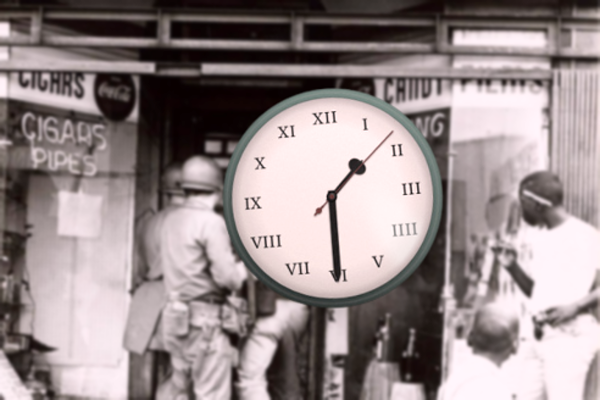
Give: 1:30:08
